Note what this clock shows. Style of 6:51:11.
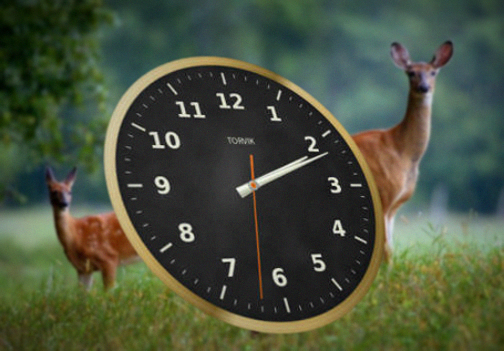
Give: 2:11:32
